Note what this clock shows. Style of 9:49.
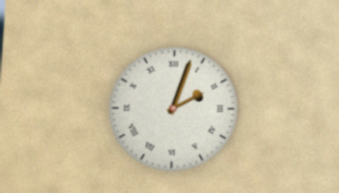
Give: 2:03
